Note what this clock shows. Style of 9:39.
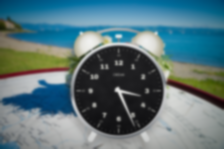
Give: 3:26
